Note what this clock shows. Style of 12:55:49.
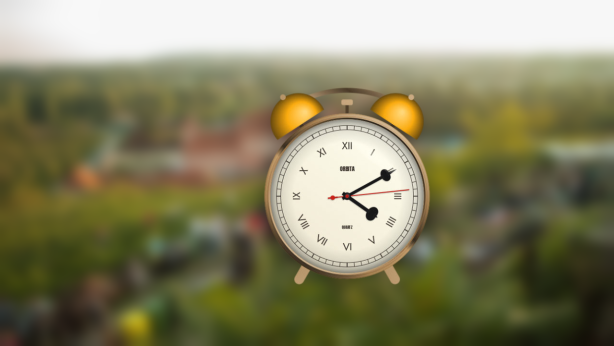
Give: 4:10:14
